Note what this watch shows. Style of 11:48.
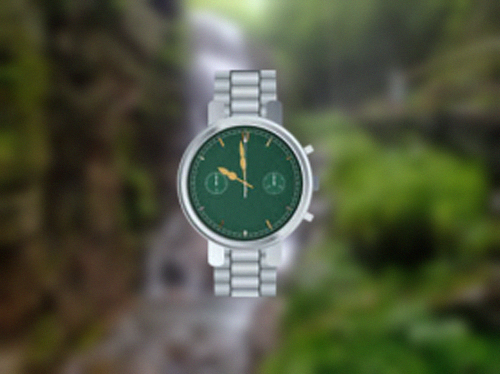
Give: 9:59
